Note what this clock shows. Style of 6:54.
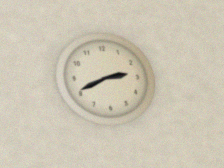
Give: 2:41
